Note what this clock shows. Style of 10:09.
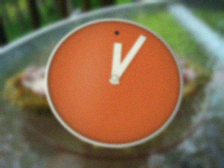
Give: 12:05
